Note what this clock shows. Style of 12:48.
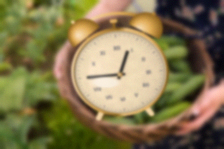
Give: 12:45
